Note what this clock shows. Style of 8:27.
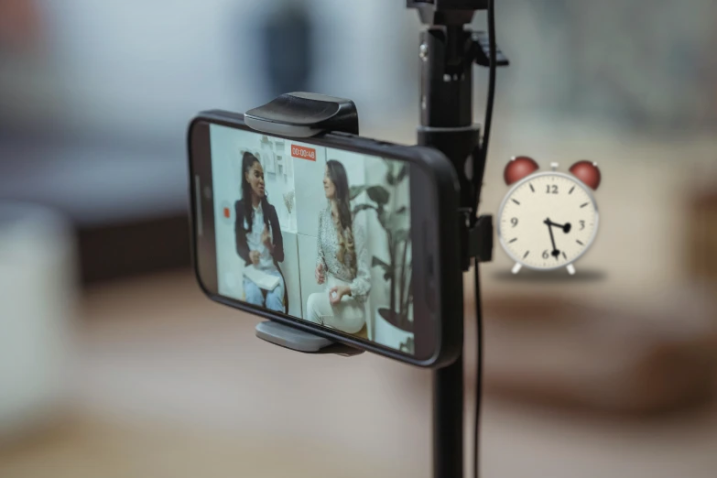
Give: 3:27
